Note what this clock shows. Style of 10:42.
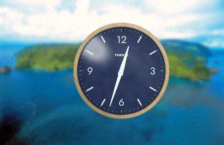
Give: 12:33
